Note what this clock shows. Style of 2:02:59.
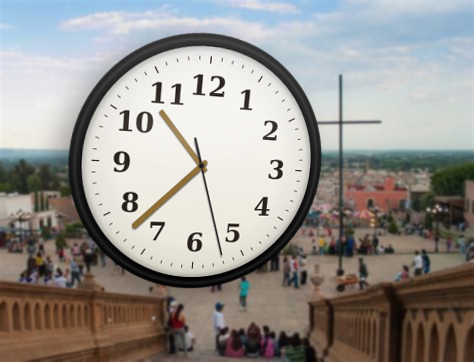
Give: 10:37:27
